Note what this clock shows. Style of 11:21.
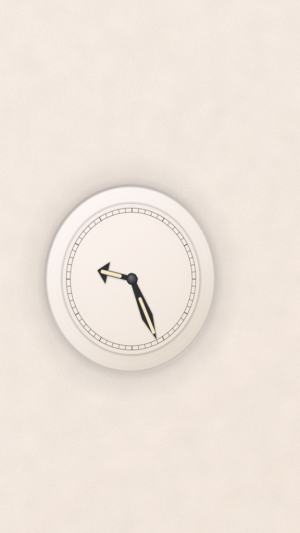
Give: 9:26
